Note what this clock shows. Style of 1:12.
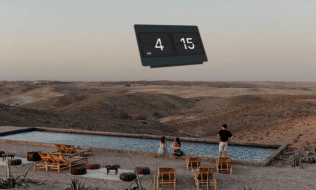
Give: 4:15
